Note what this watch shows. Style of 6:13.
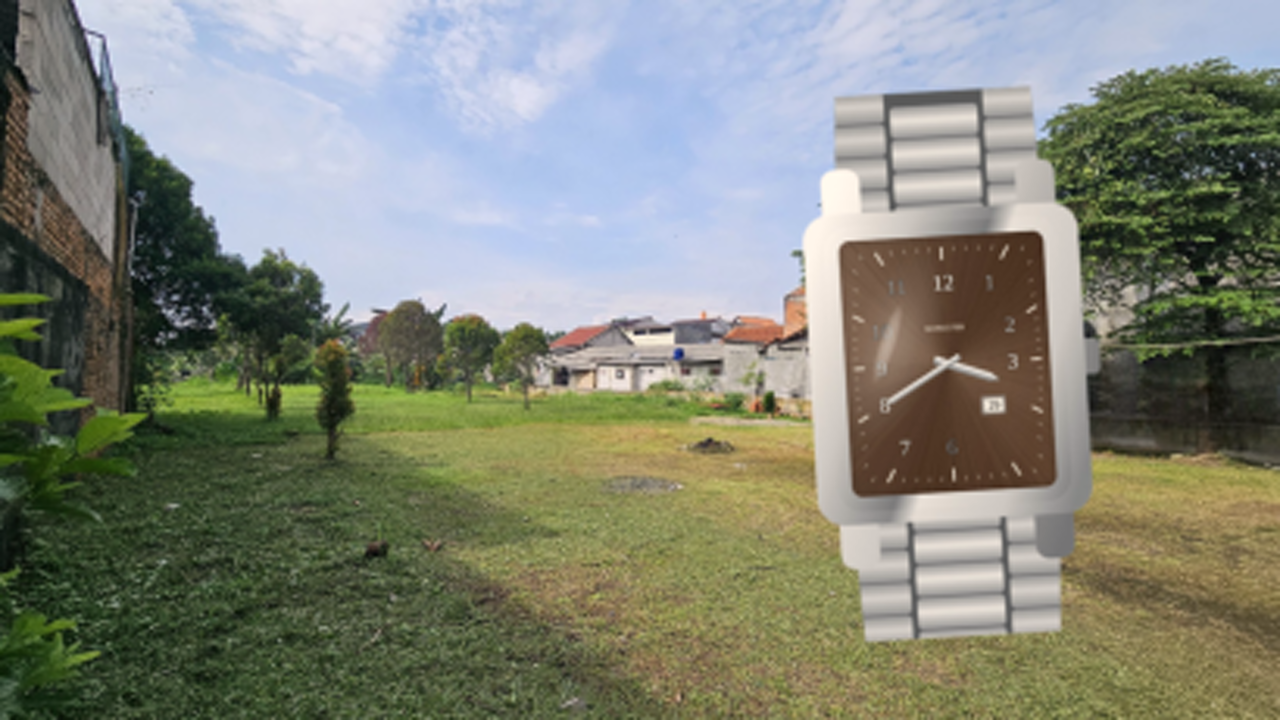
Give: 3:40
